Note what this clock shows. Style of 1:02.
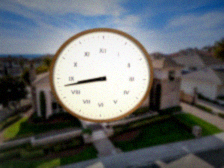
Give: 8:43
